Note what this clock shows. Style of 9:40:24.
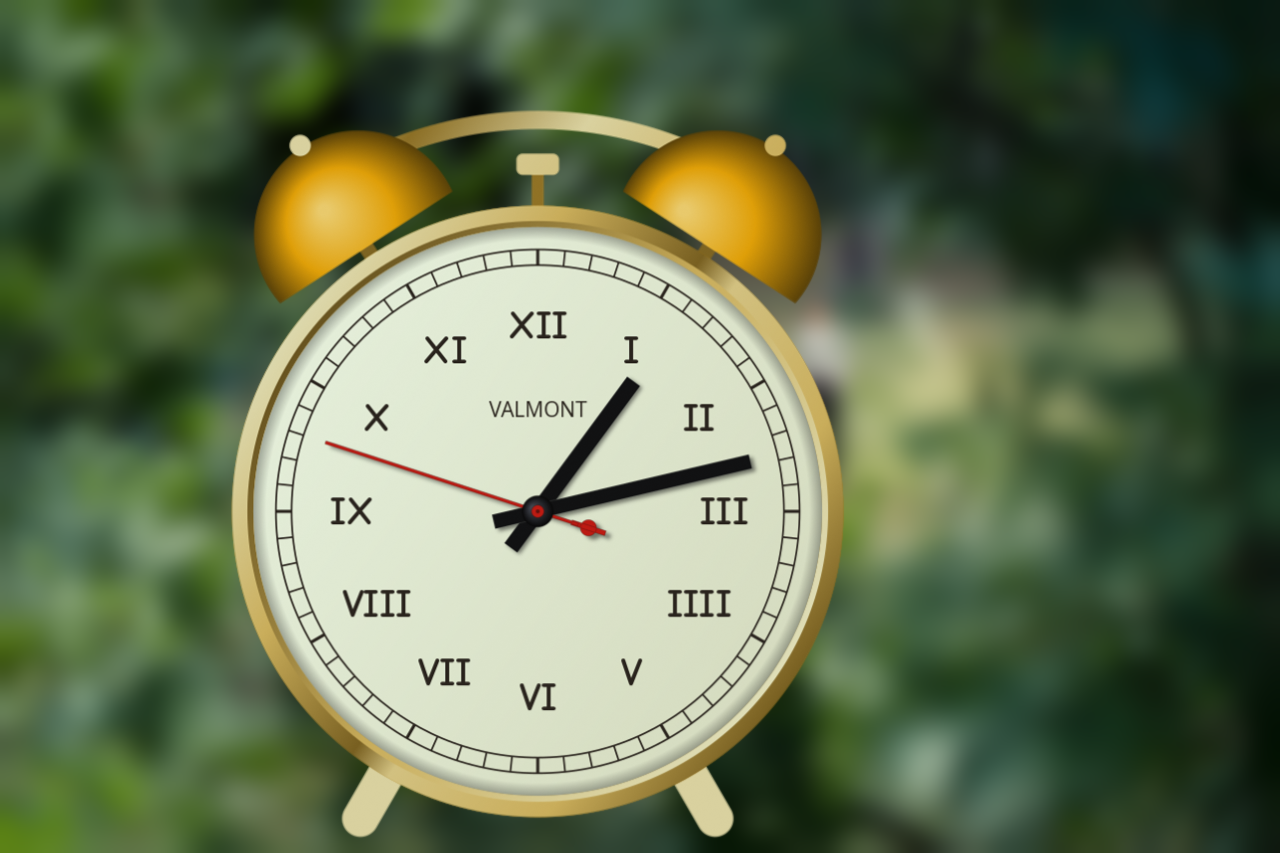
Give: 1:12:48
